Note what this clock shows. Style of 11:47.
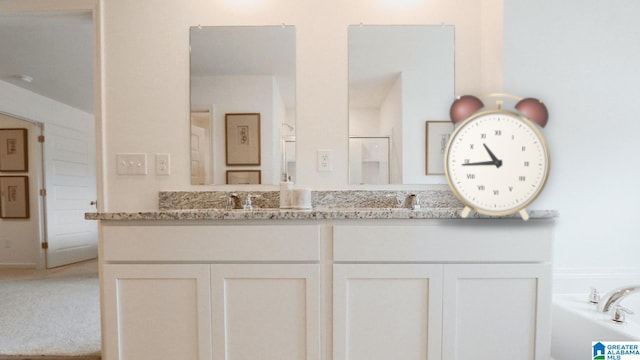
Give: 10:44
